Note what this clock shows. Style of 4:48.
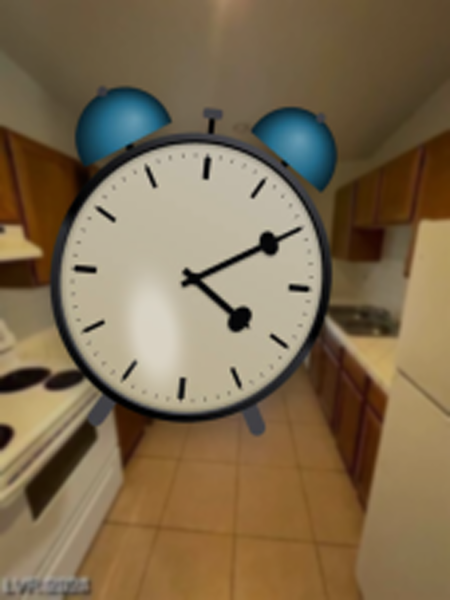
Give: 4:10
